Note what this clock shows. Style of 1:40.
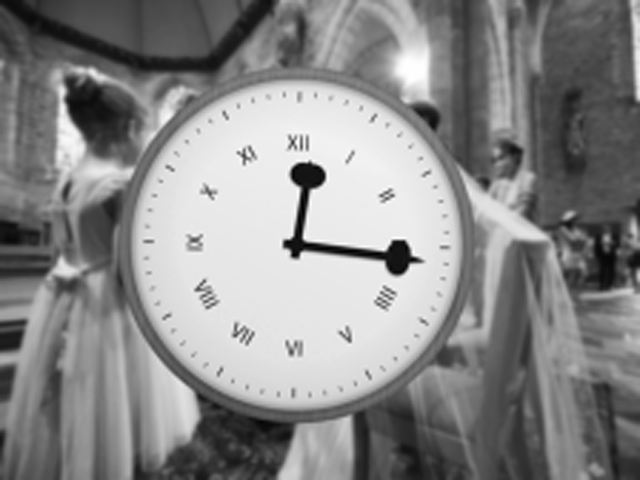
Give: 12:16
